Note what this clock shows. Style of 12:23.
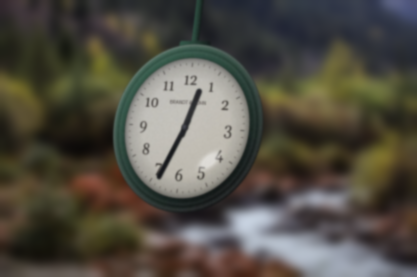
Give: 12:34
